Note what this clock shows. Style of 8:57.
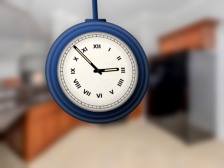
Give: 2:53
